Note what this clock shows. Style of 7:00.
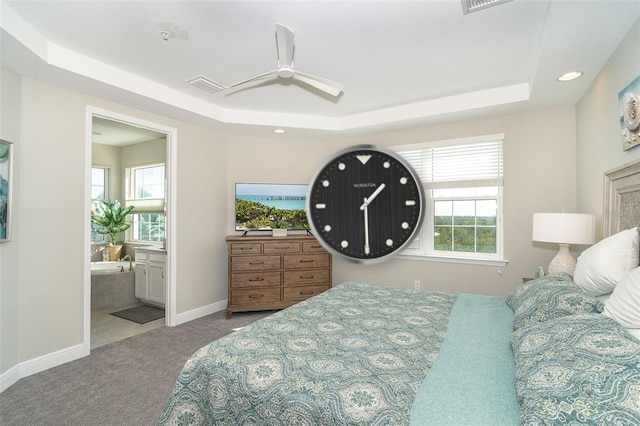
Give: 1:30
